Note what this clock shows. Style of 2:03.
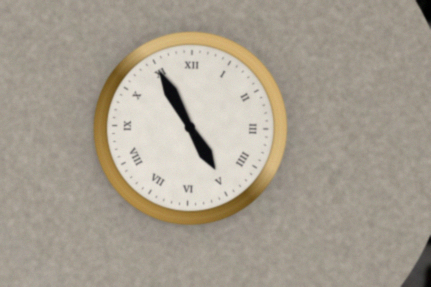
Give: 4:55
